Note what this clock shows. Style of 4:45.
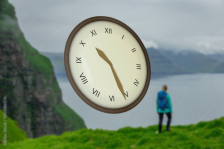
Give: 10:26
